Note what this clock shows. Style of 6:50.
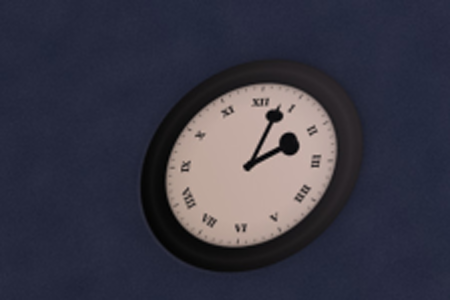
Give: 2:03
